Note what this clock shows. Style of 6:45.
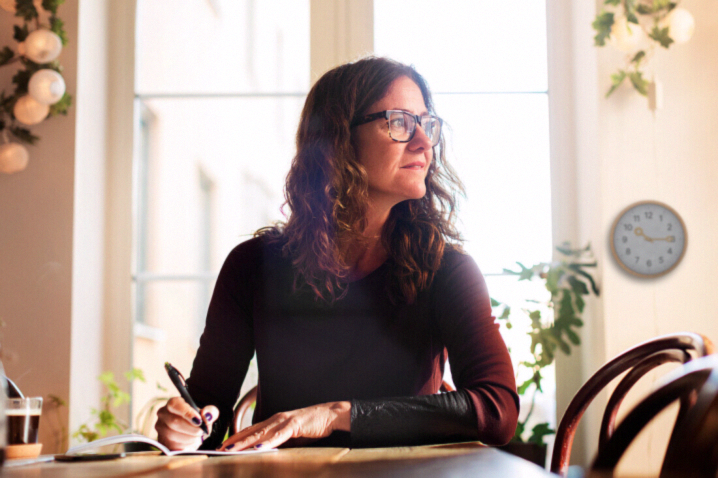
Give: 10:15
